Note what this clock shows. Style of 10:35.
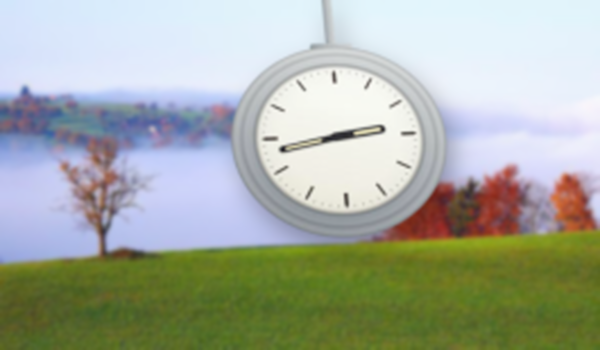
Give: 2:43
